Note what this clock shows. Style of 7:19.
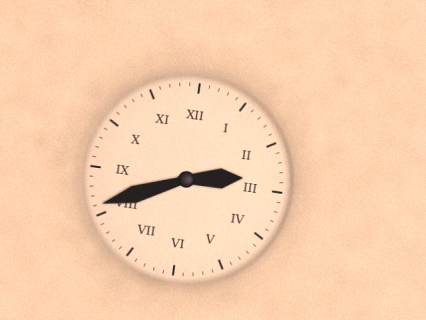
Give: 2:41
